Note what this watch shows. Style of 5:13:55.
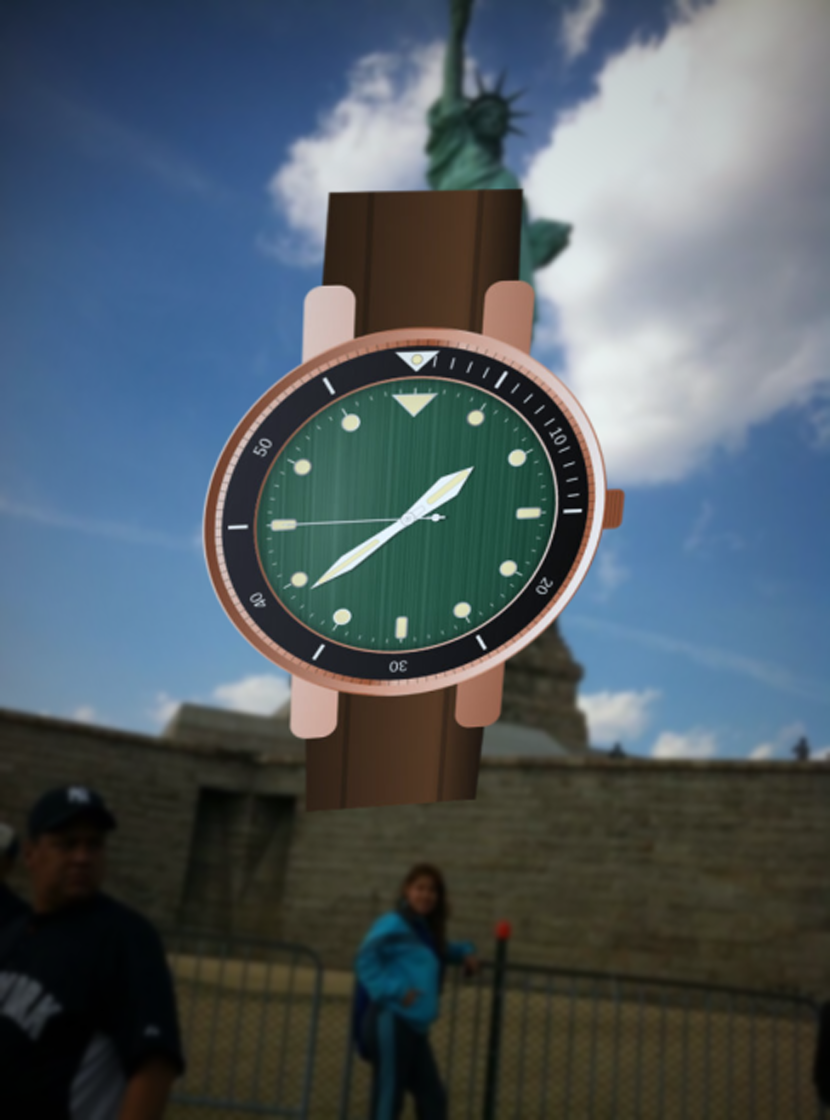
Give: 1:38:45
